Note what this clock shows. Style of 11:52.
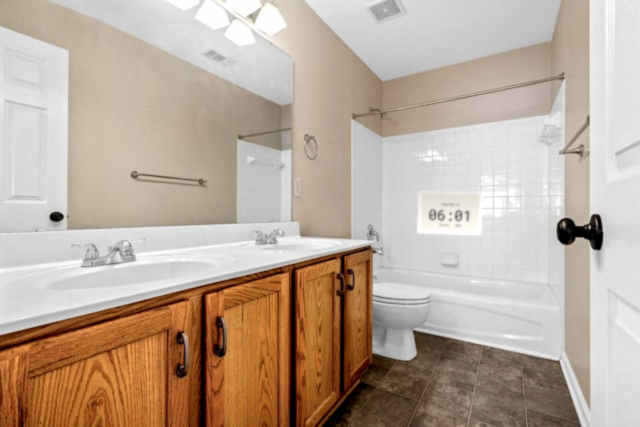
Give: 6:01
